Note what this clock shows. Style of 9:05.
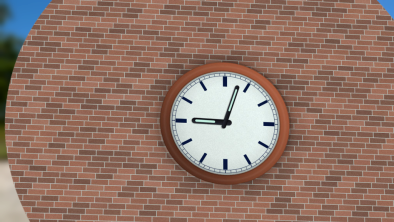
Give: 9:03
